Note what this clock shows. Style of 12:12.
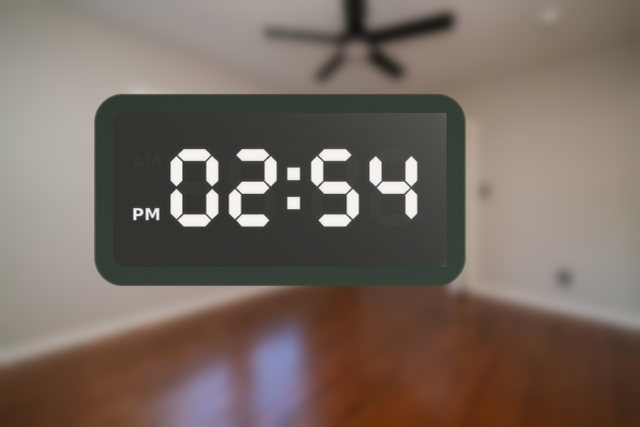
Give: 2:54
